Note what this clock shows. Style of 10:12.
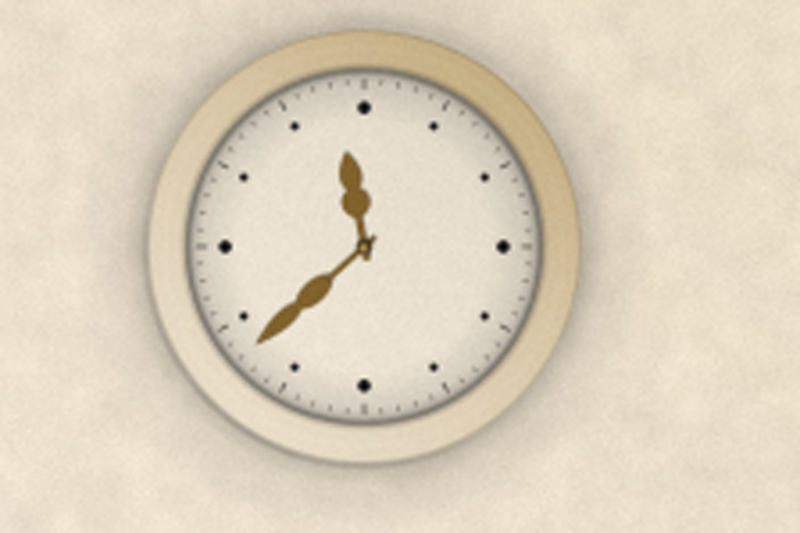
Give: 11:38
